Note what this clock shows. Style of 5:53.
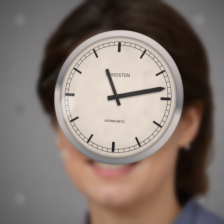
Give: 11:13
